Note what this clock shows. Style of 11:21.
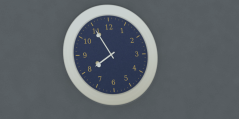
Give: 7:55
